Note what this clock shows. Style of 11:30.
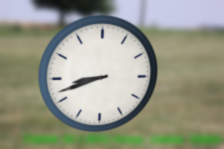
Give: 8:42
